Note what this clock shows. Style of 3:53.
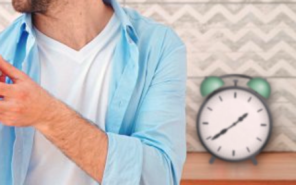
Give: 1:39
